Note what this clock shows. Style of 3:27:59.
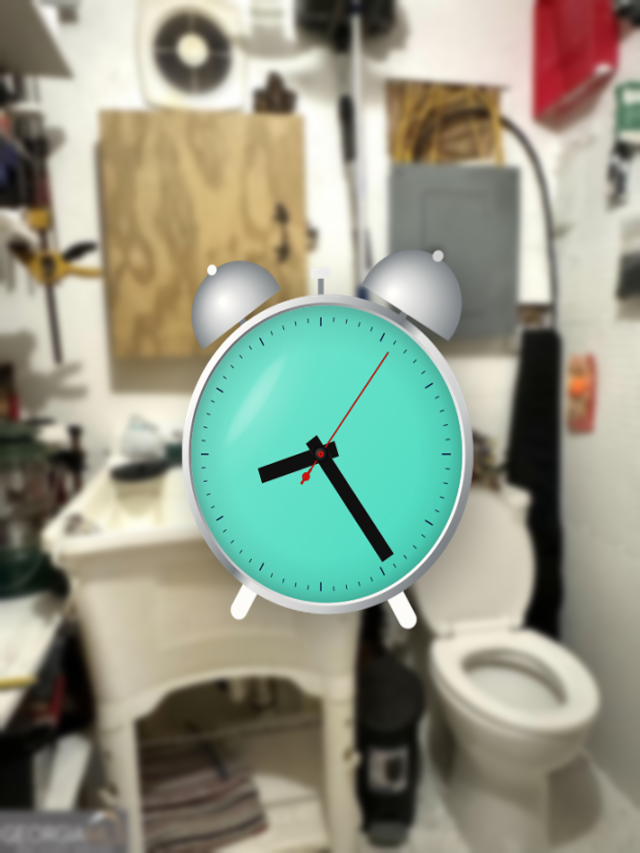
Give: 8:24:06
